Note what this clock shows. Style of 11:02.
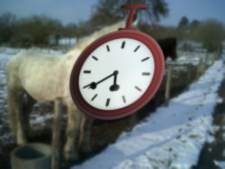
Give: 5:39
